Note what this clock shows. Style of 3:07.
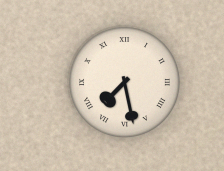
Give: 7:28
